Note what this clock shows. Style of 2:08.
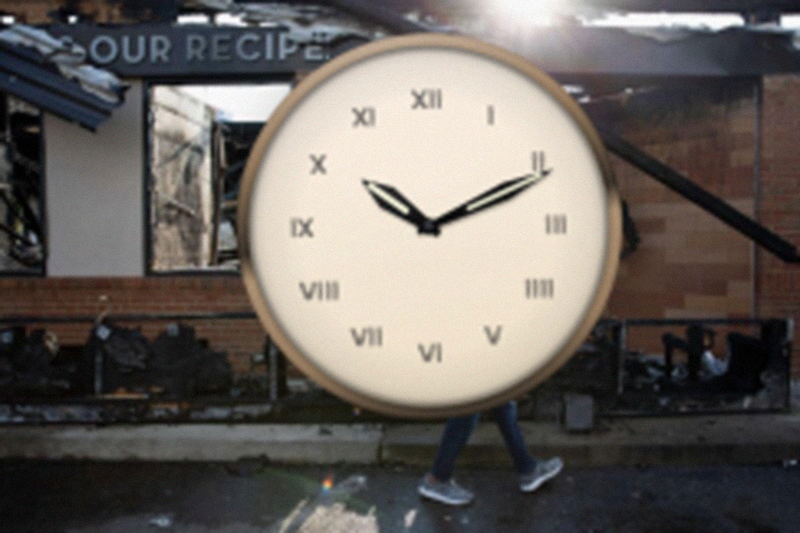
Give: 10:11
